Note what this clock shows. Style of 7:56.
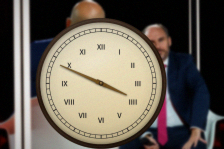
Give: 3:49
